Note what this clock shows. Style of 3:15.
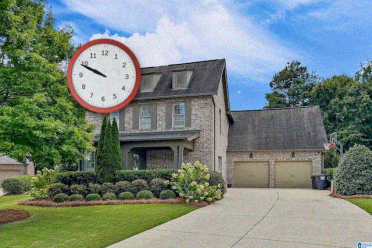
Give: 9:49
